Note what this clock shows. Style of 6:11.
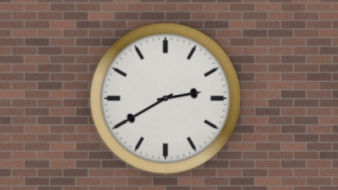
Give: 2:40
